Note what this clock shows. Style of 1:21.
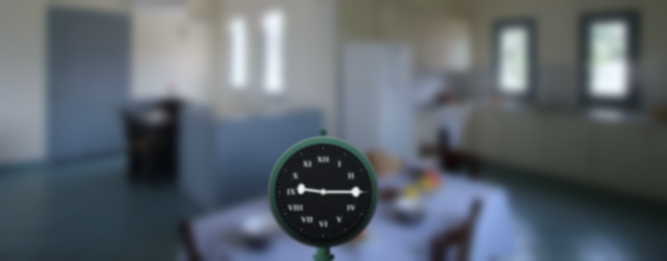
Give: 9:15
